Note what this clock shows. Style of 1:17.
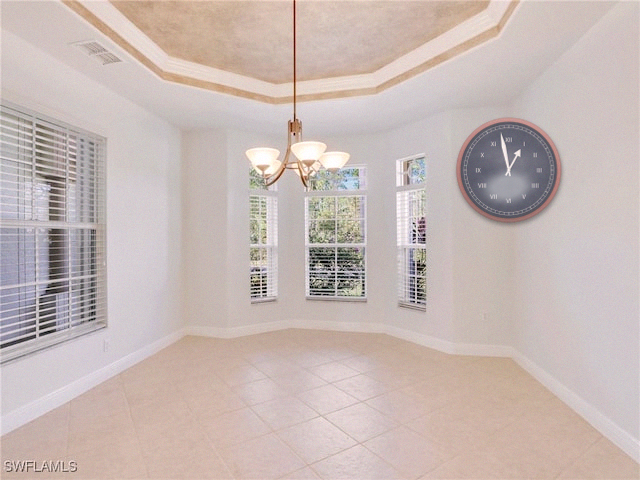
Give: 12:58
